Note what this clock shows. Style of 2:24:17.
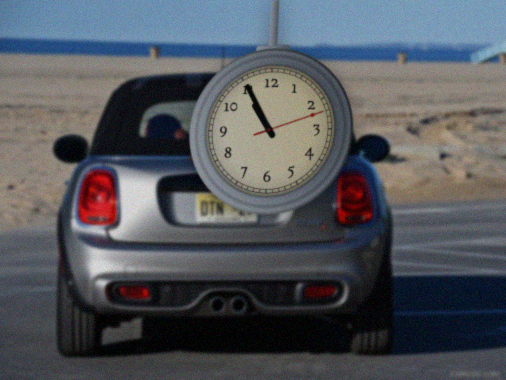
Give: 10:55:12
